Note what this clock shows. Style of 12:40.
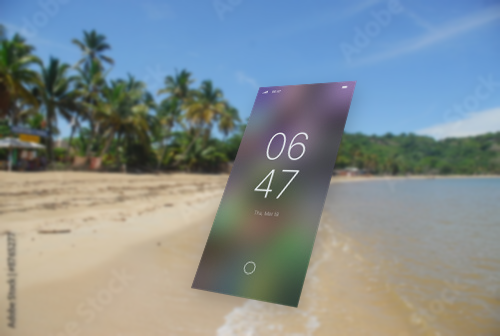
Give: 6:47
